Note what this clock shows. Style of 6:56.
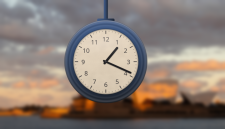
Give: 1:19
